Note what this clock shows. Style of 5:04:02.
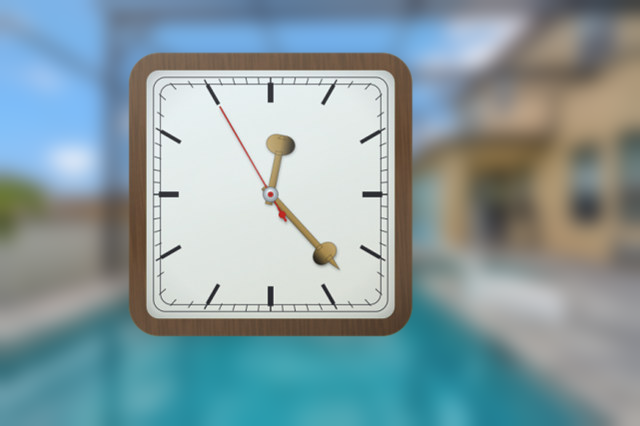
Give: 12:22:55
